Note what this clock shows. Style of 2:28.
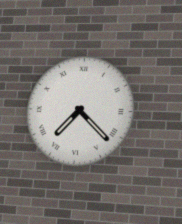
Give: 7:22
